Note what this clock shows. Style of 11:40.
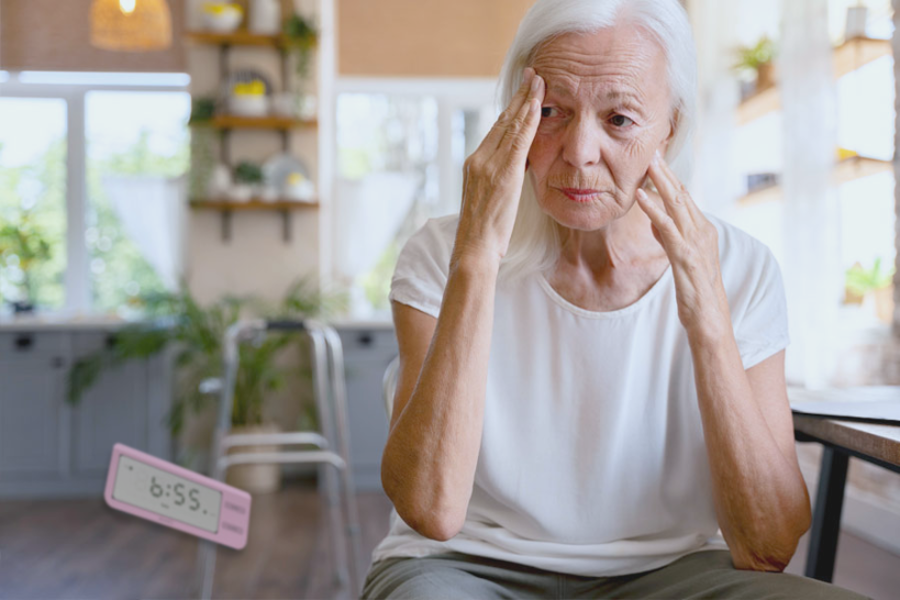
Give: 6:55
